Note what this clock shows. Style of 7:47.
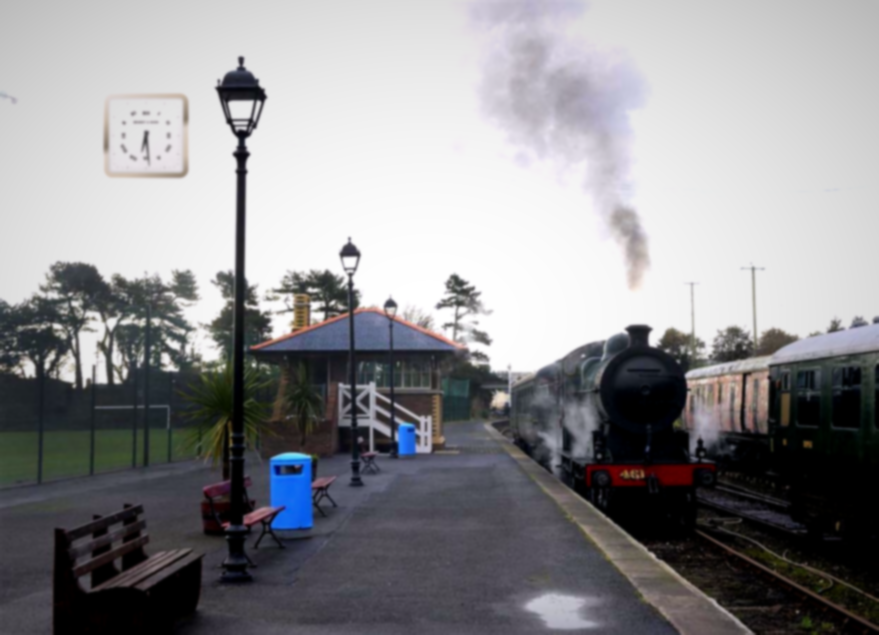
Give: 6:29
